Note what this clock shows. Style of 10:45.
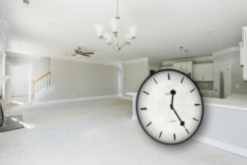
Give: 12:25
